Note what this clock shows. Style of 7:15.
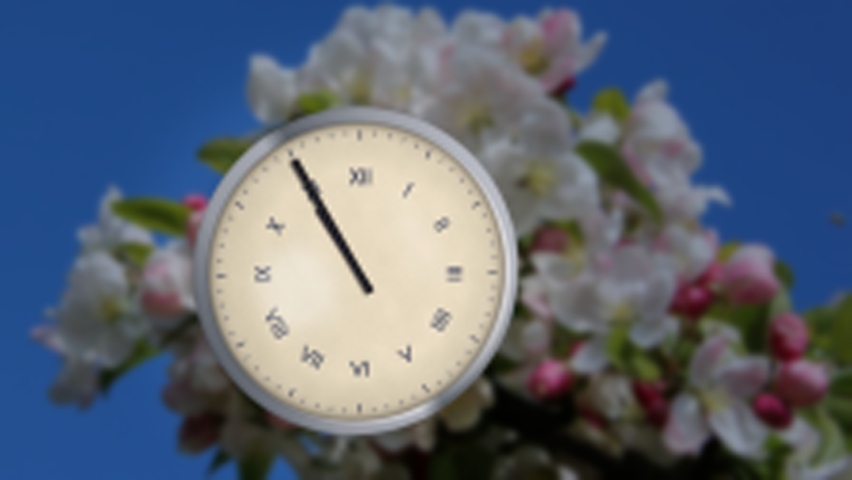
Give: 10:55
